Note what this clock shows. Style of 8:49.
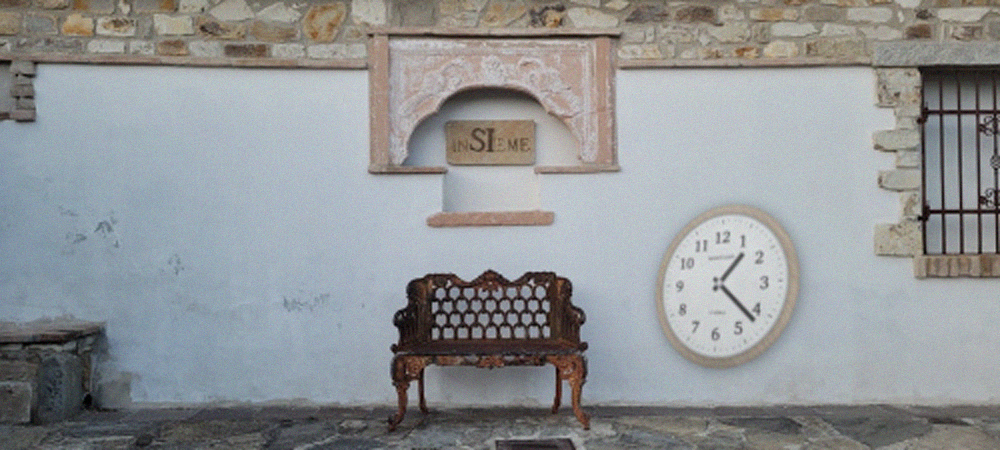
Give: 1:22
